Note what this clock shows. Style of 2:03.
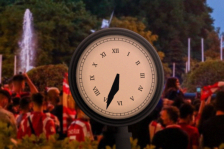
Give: 6:34
